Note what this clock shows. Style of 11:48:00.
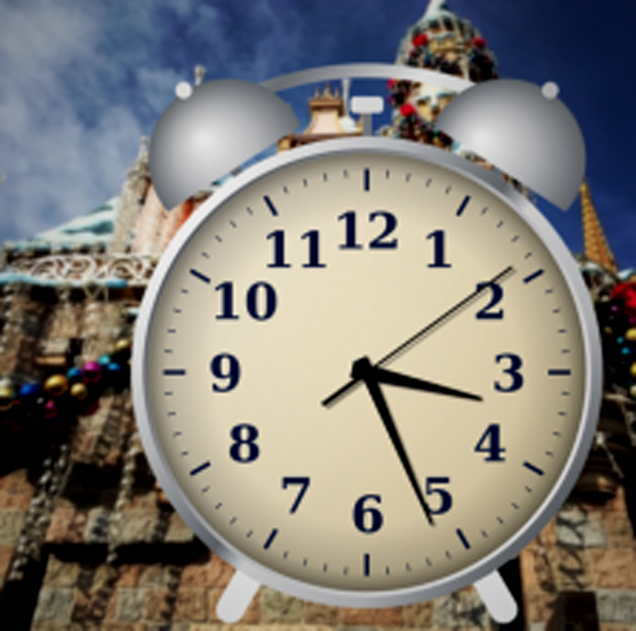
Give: 3:26:09
